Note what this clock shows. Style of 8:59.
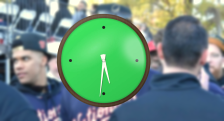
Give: 5:31
